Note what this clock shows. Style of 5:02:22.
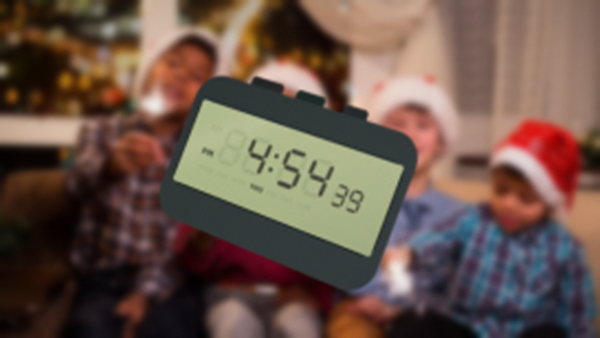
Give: 4:54:39
